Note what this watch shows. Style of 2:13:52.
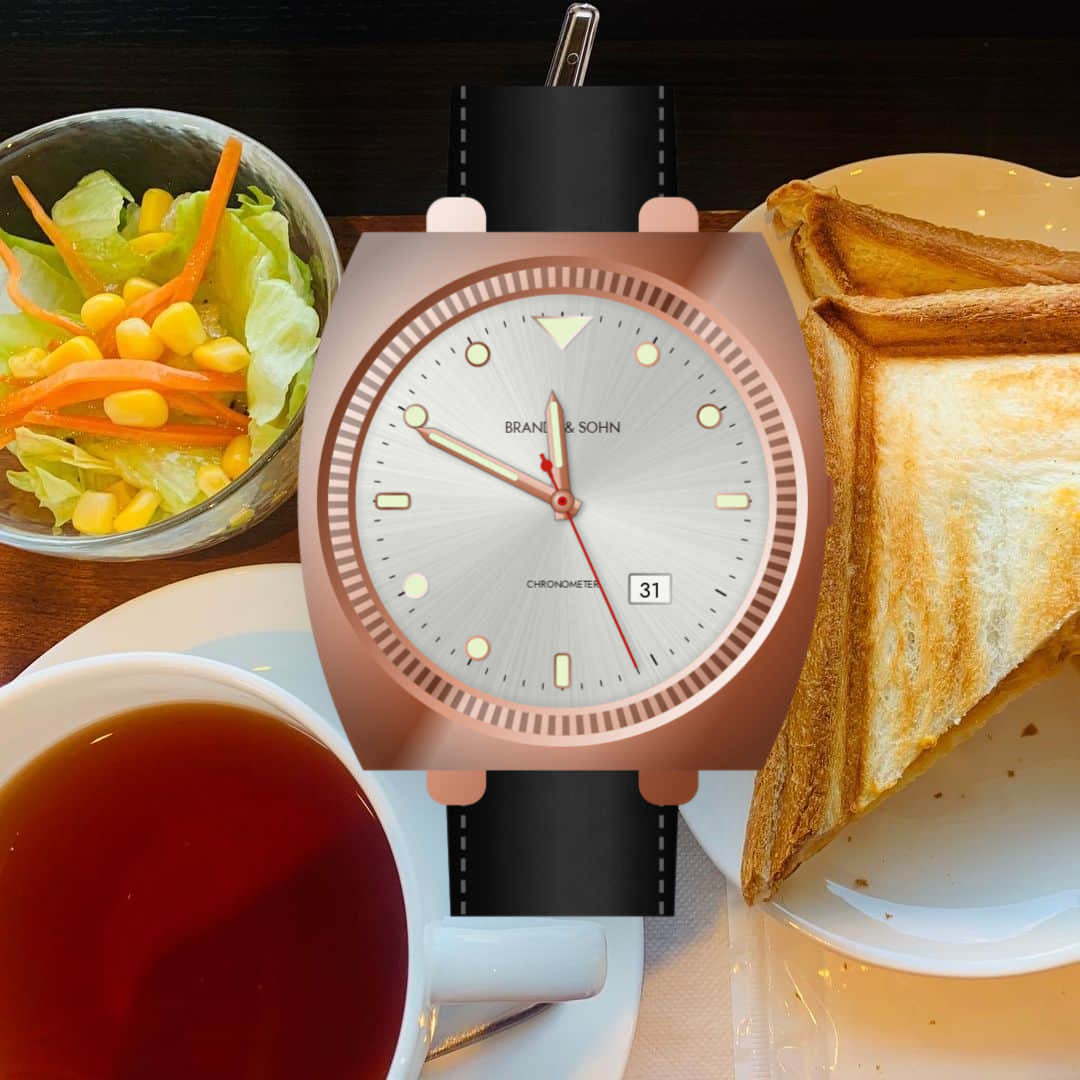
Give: 11:49:26
